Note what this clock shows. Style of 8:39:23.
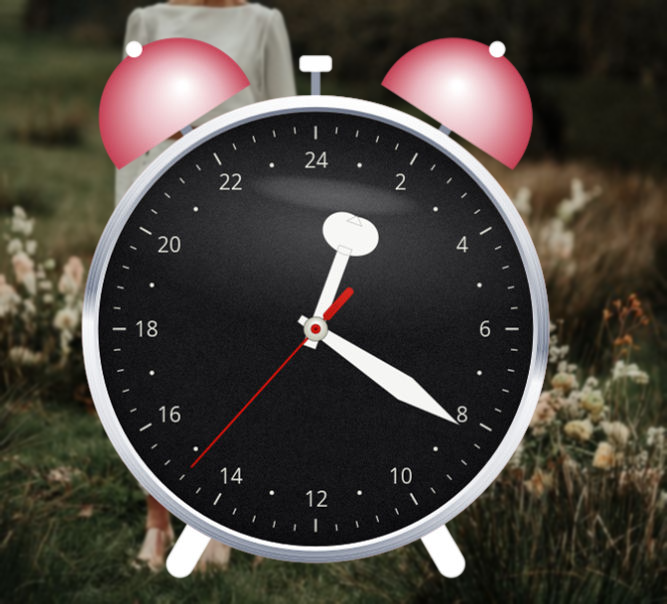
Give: 1:20:37
